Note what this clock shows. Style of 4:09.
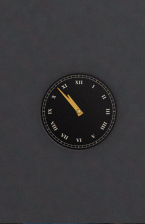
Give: 10:53
